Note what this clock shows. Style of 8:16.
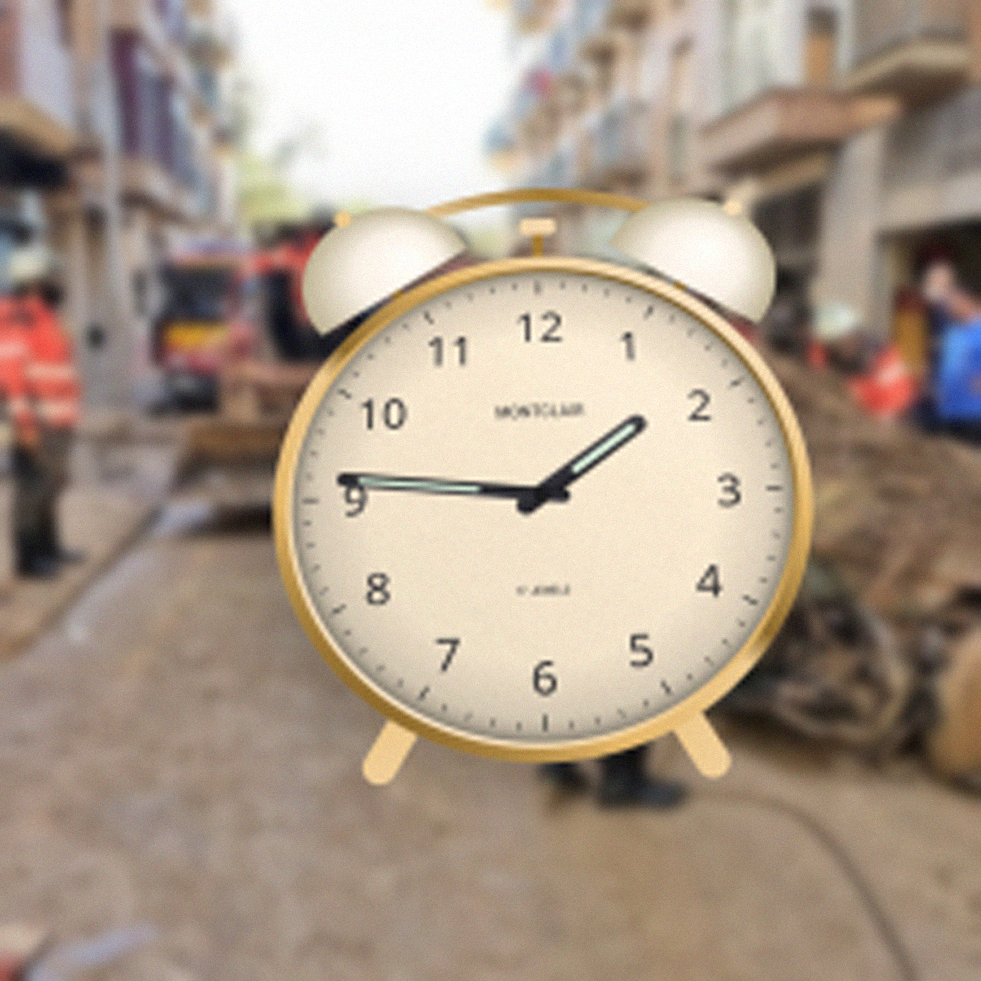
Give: 1:46
